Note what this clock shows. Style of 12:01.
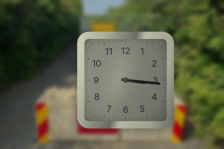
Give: 3:16
